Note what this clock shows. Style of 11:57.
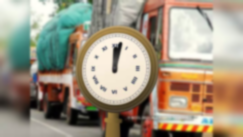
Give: 12:02
